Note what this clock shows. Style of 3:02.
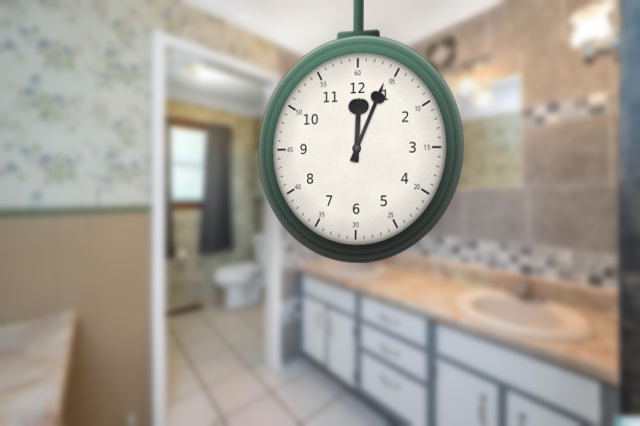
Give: 12:04
